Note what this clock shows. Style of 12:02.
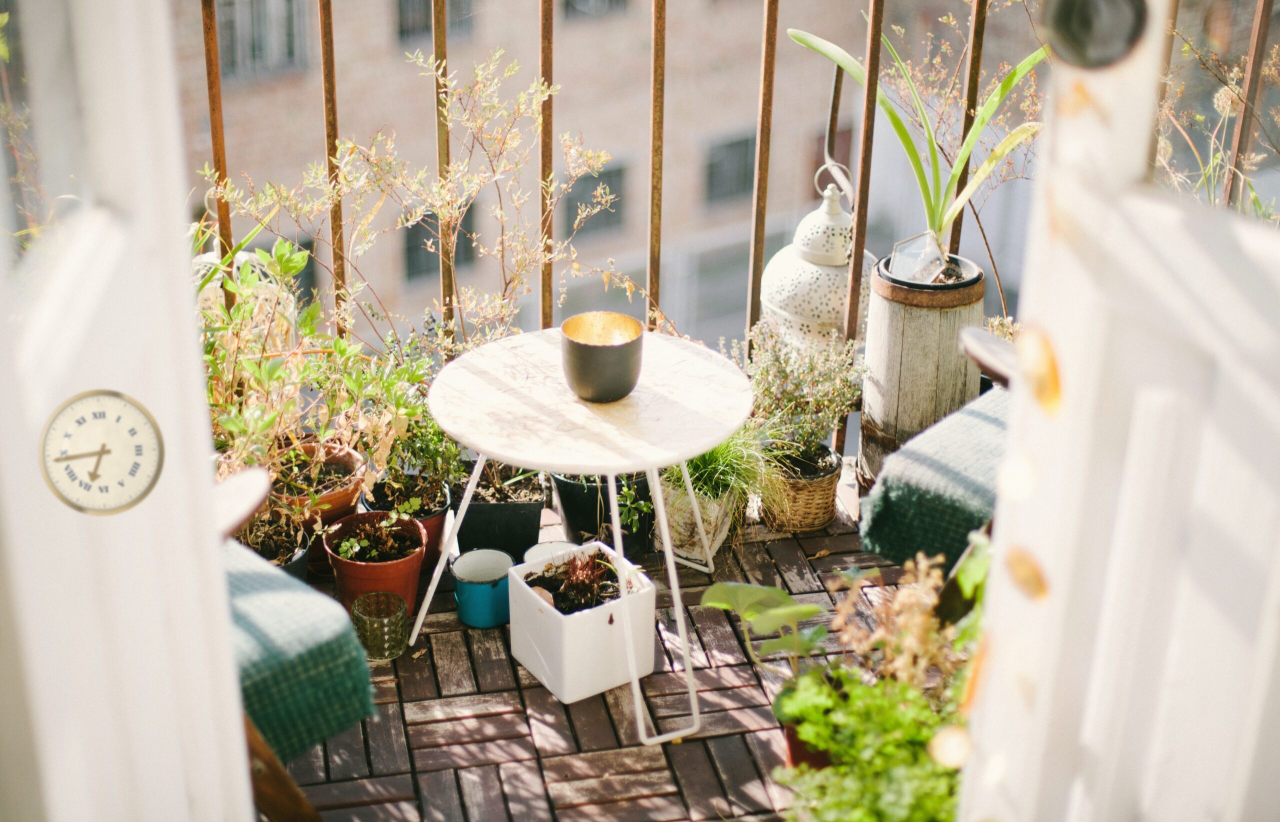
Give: 6:44
